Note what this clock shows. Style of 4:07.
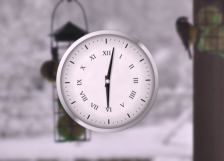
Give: 6:02
